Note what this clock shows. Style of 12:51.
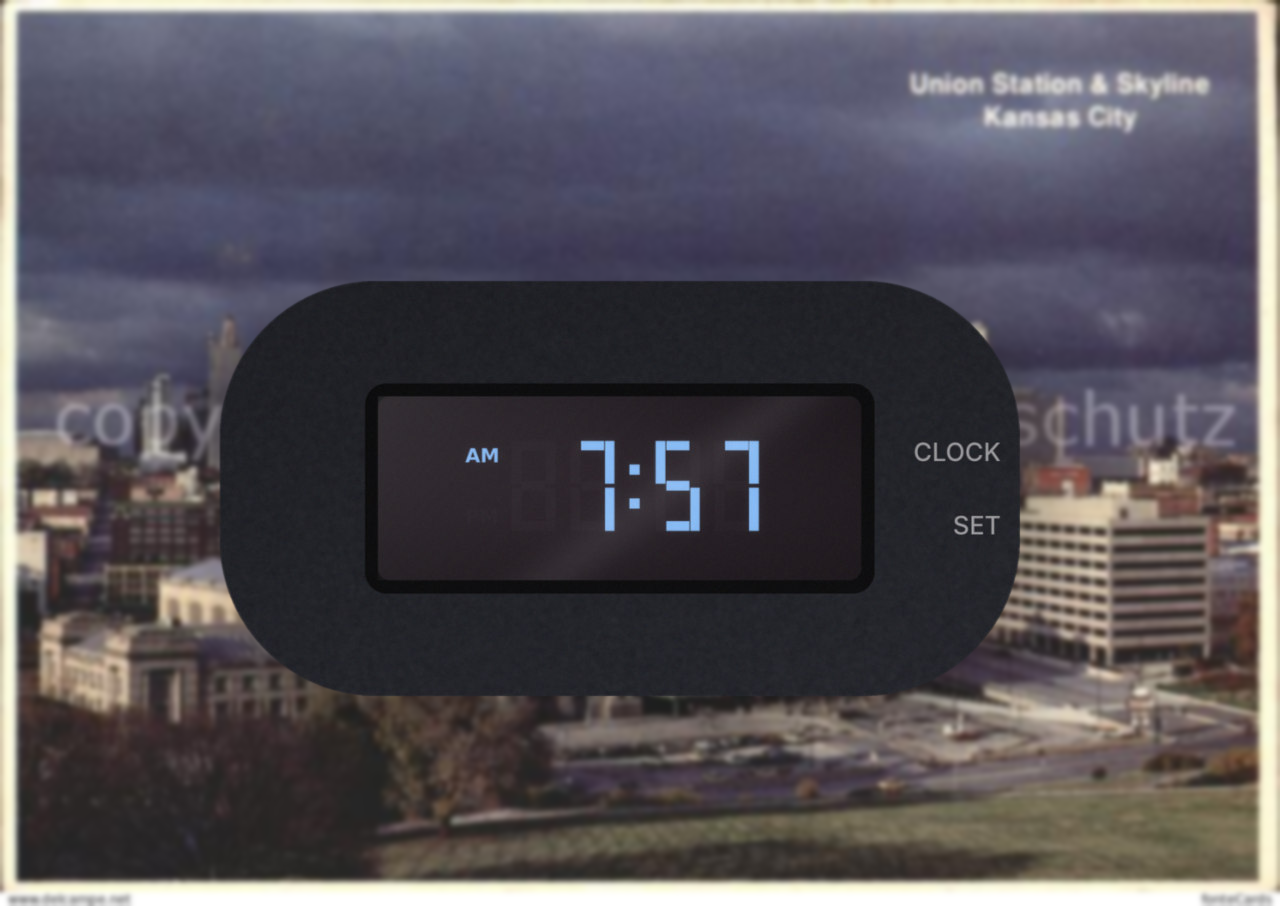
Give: 7:57
